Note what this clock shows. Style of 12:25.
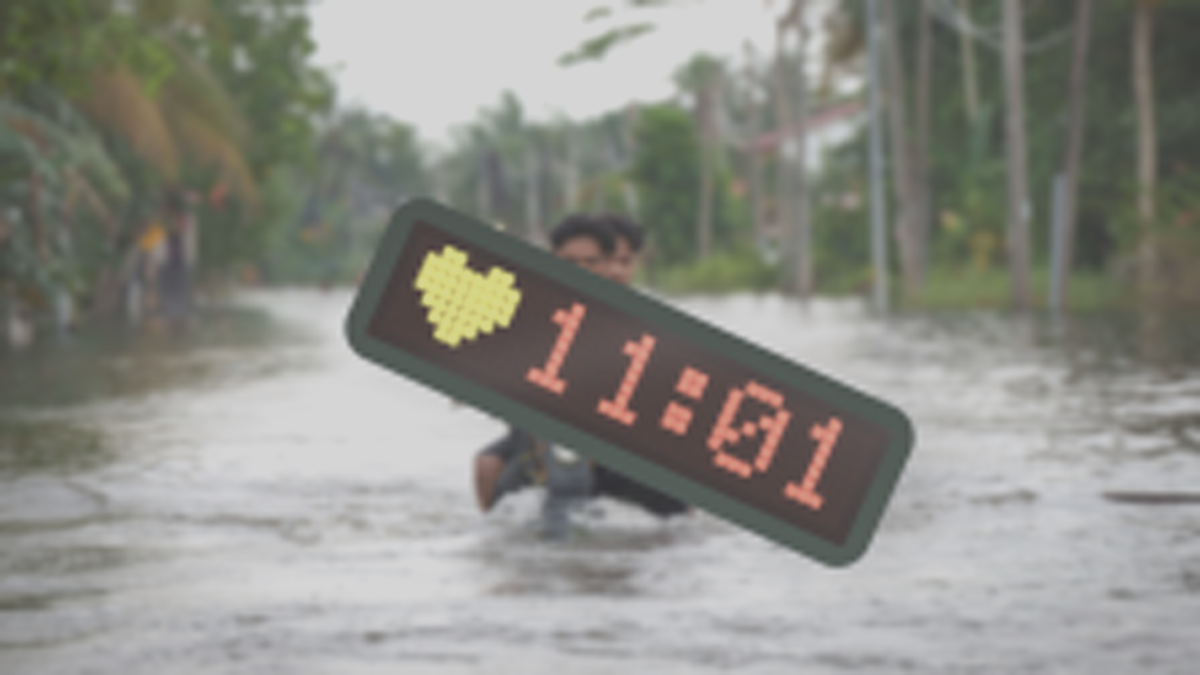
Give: 11:01
